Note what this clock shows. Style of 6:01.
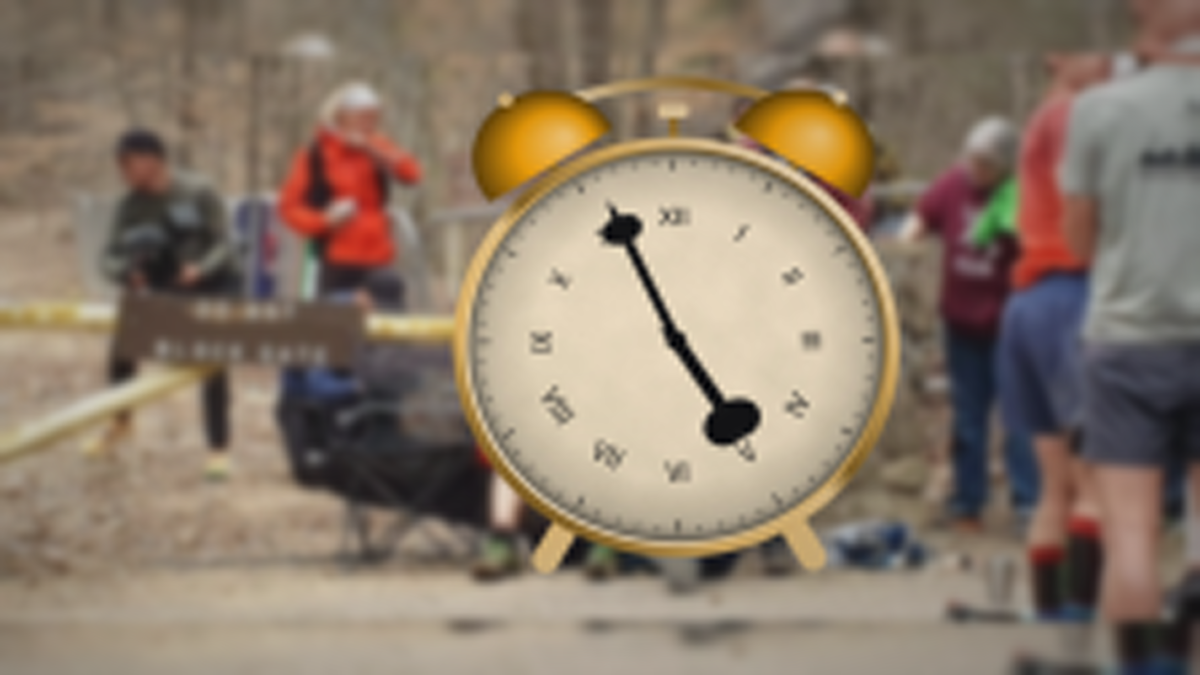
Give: 4:56
